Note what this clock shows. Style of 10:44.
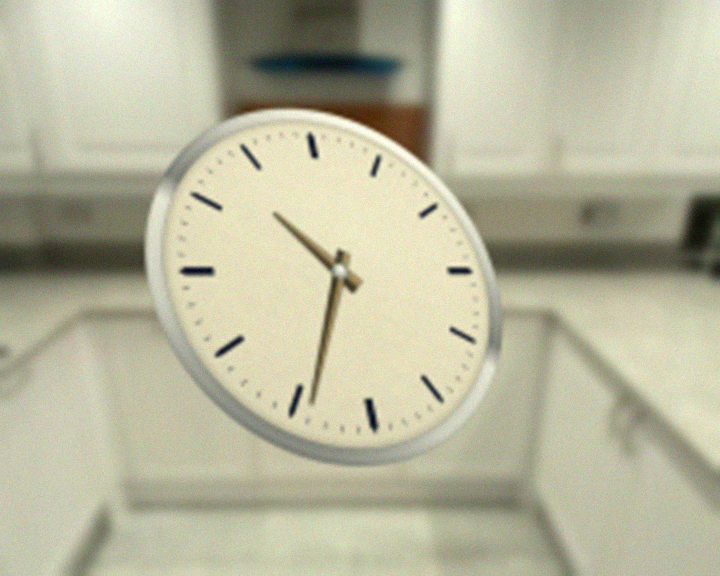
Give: 10:34
